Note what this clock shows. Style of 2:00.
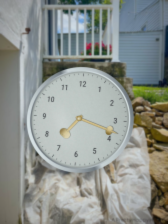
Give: 7:18
